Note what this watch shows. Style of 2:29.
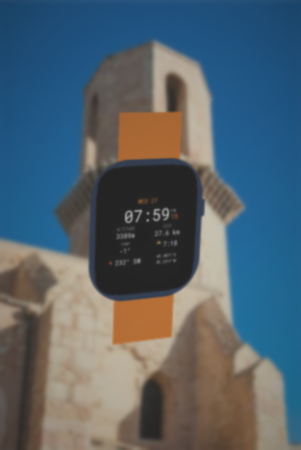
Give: 7:59
